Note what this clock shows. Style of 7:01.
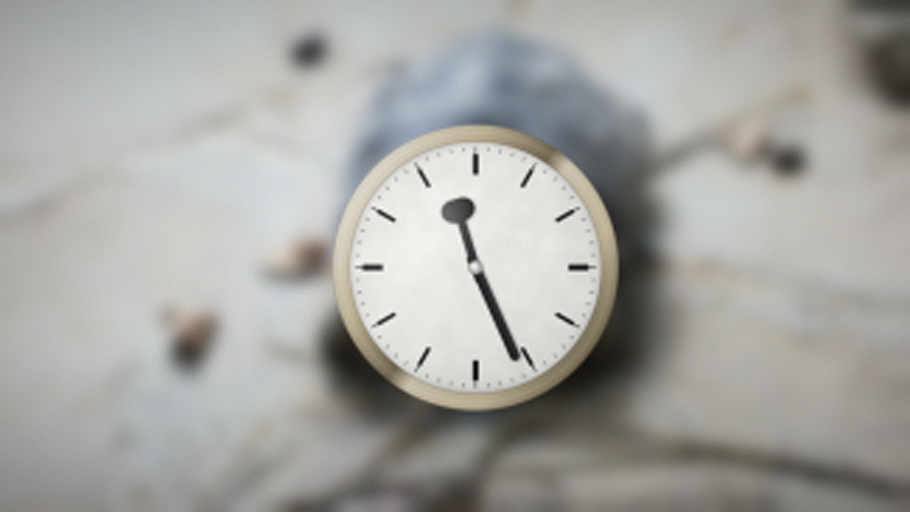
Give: 11:26
